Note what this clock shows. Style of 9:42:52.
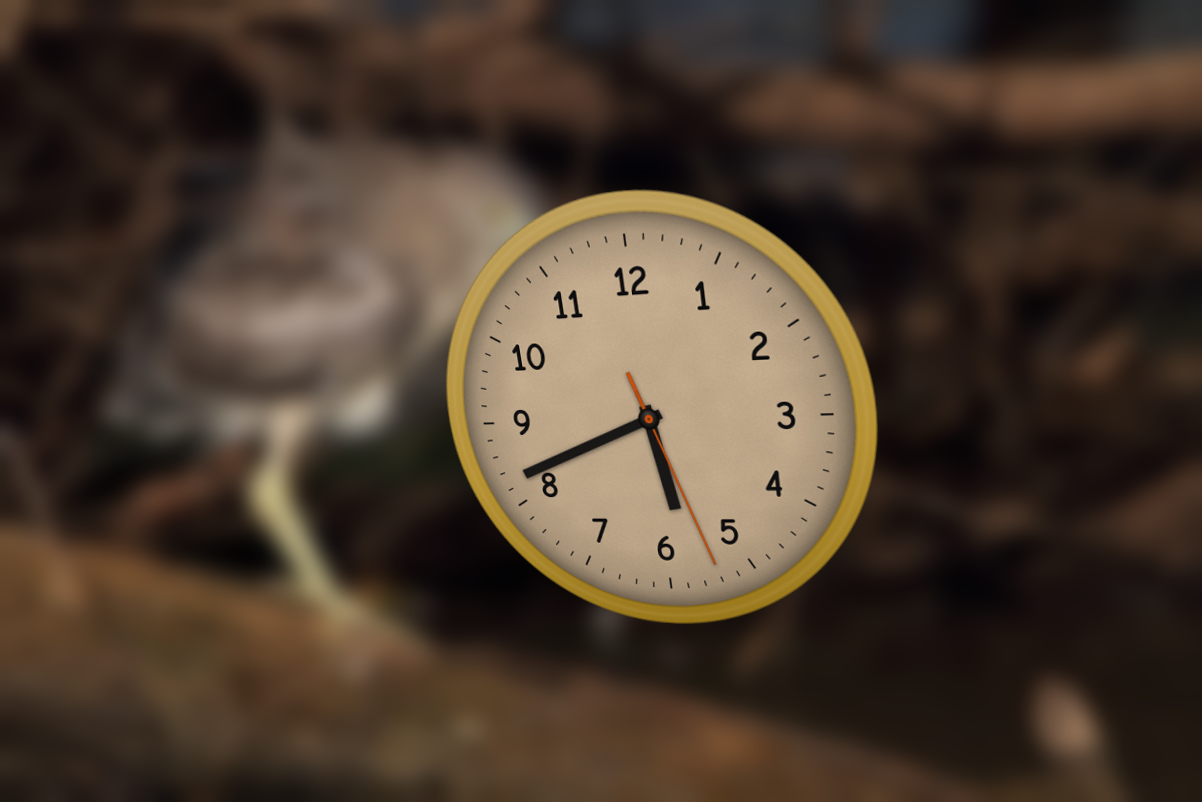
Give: 5:41:27
